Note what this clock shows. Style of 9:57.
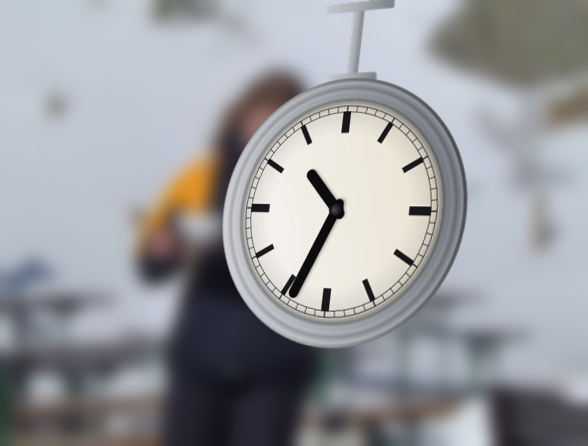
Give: 10:34
